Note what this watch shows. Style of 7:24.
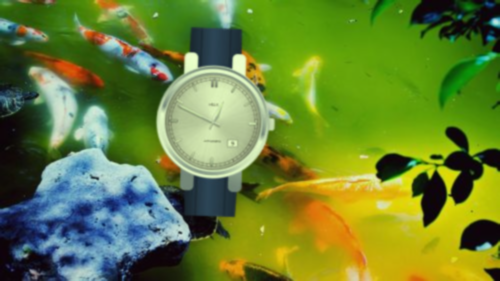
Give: 12:49
